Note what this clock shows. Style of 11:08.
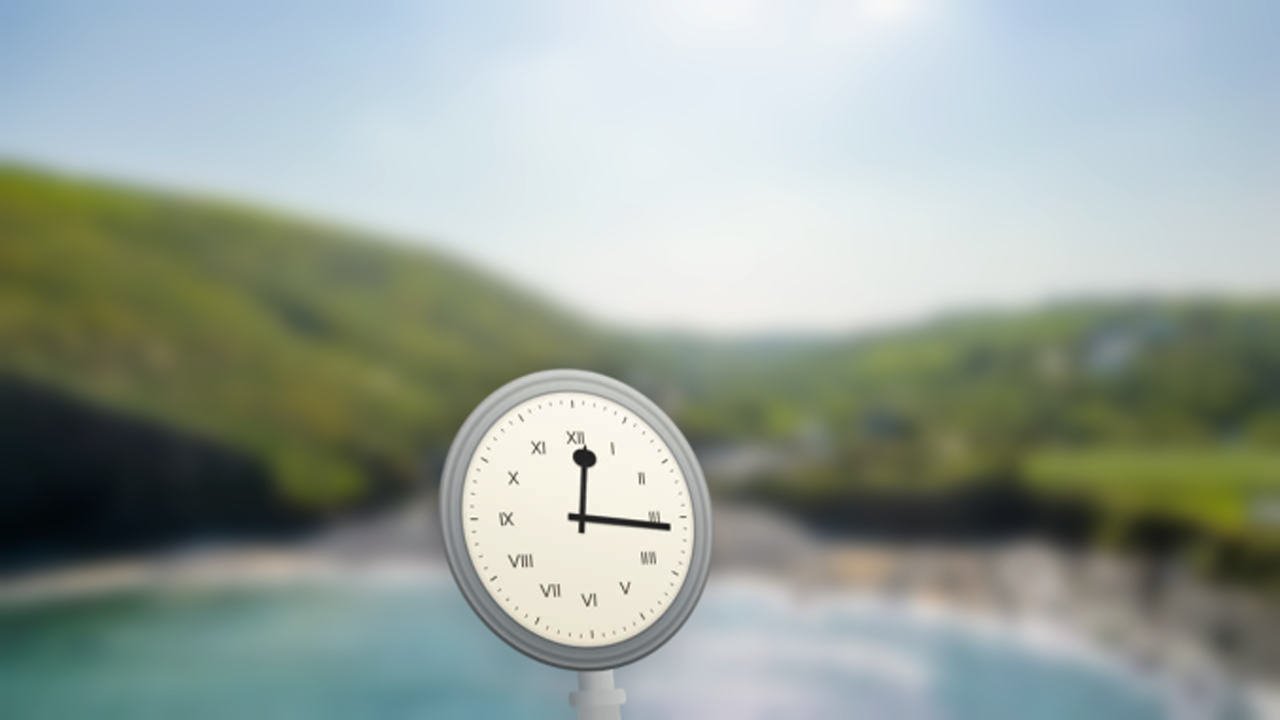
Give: 12:16
